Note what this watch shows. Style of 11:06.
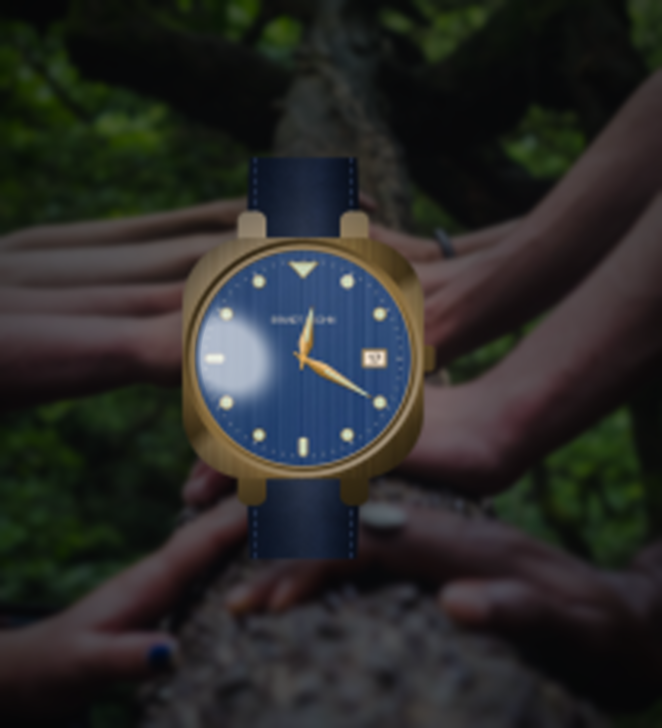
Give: 12:20
